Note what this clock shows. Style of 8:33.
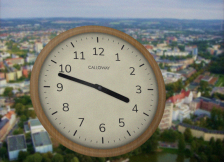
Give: 3:48
